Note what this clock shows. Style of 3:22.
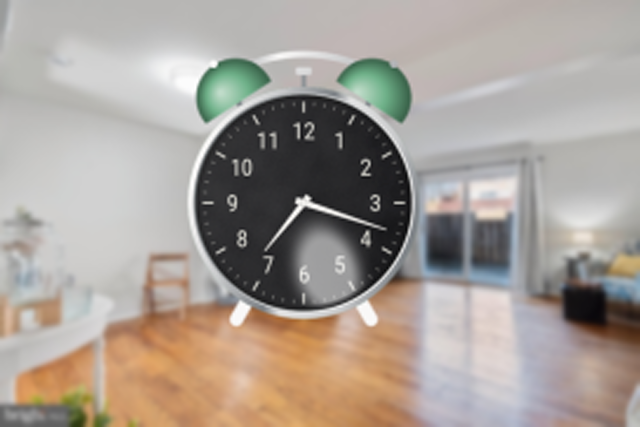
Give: 7:18
